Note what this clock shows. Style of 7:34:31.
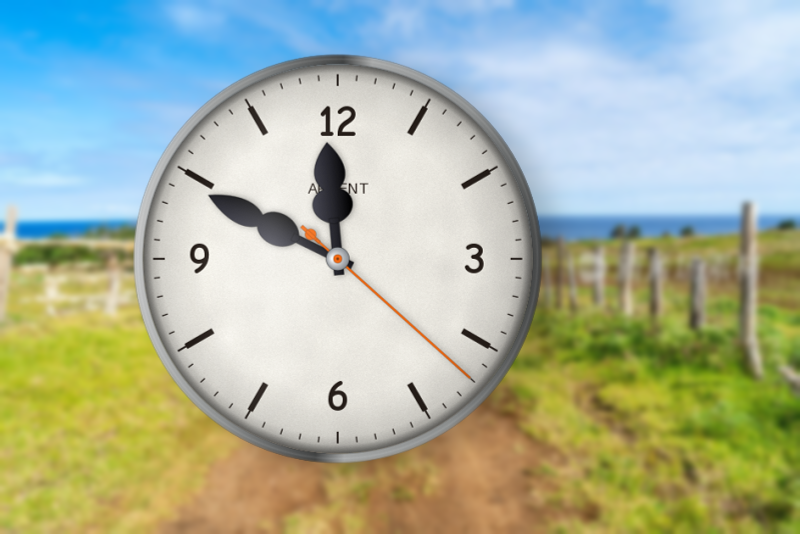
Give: 11:49:22
